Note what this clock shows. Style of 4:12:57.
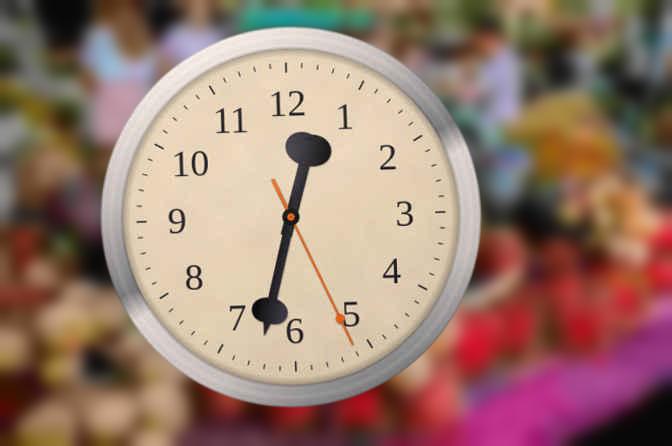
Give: 12:32:26
